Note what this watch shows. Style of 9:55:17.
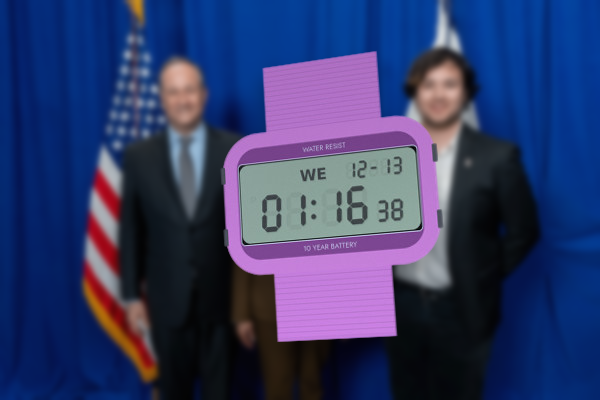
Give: 1:16:38
